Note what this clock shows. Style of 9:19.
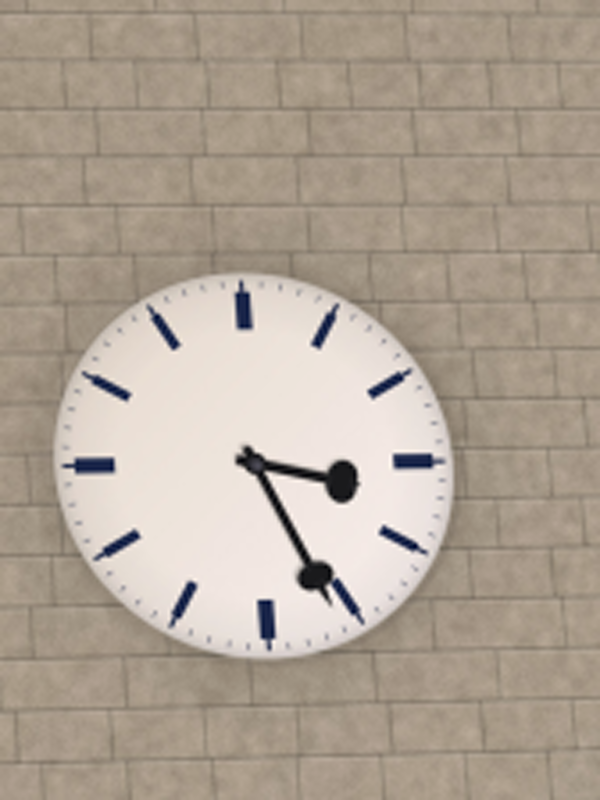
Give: 3:26
